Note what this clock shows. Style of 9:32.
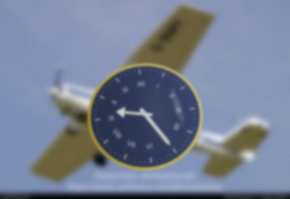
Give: 9:25
